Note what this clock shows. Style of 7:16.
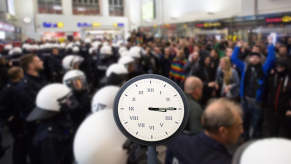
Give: 3:15
